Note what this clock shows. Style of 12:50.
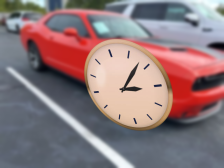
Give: 3:08
